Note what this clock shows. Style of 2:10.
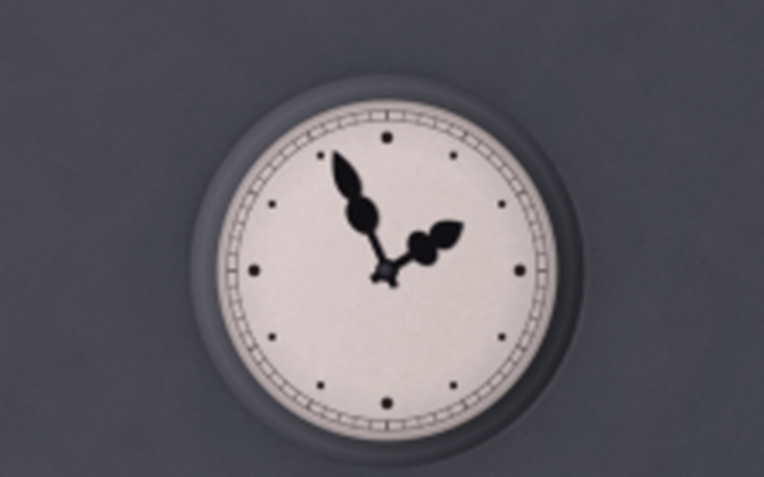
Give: 1:56
